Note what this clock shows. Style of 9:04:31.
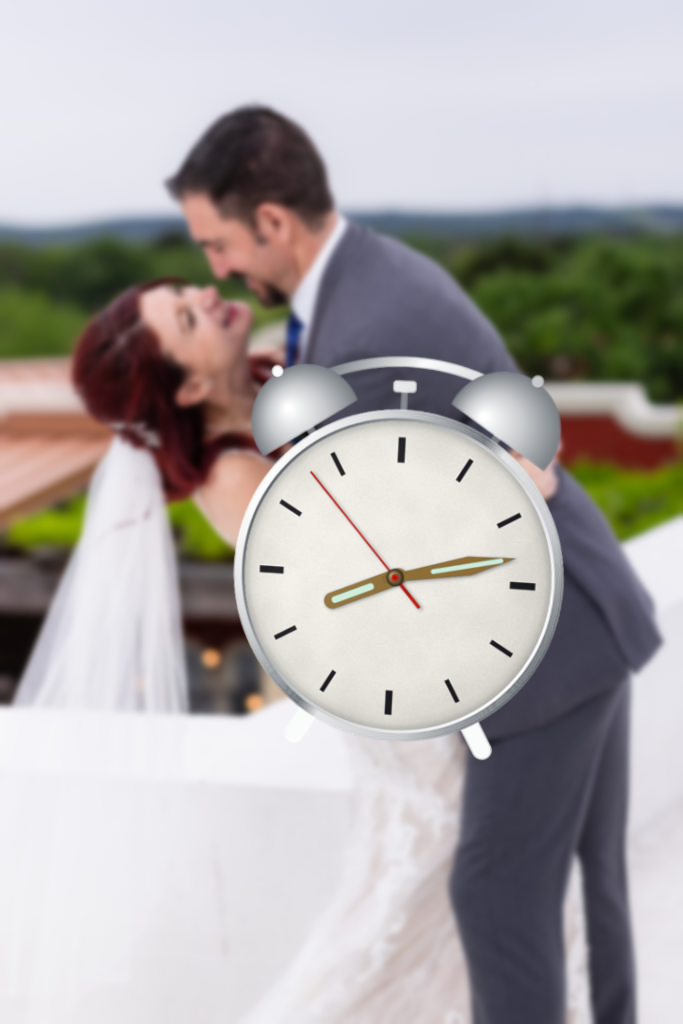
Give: 8:12:53
